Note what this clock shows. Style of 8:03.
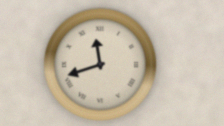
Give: 11:42
